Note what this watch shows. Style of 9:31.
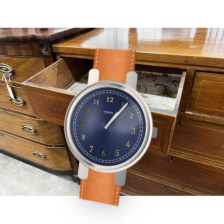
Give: 1:06
